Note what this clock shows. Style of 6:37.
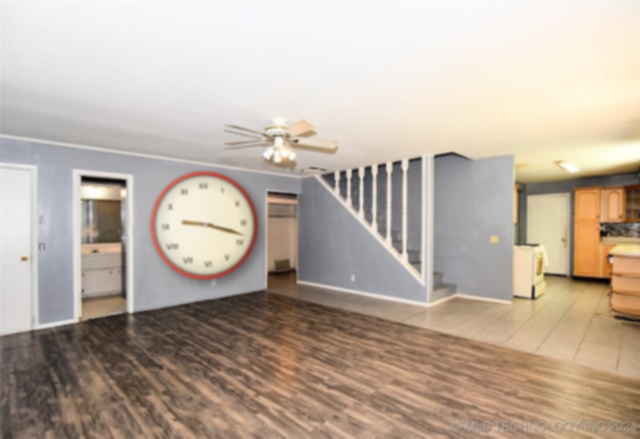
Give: 9:18
